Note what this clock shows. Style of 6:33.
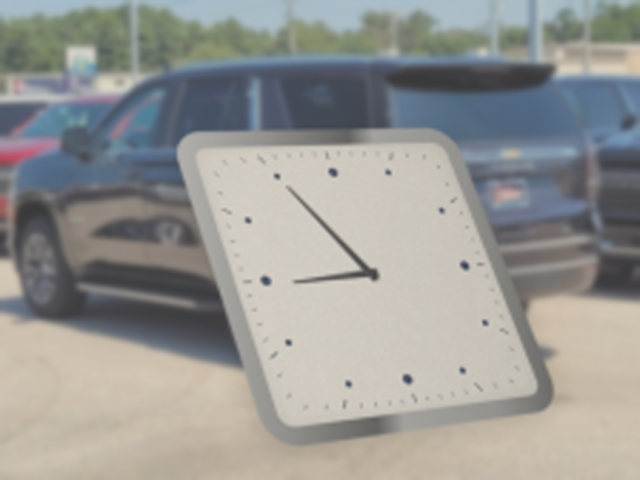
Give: 8:55
